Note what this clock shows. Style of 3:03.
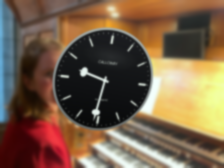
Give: 9:31
